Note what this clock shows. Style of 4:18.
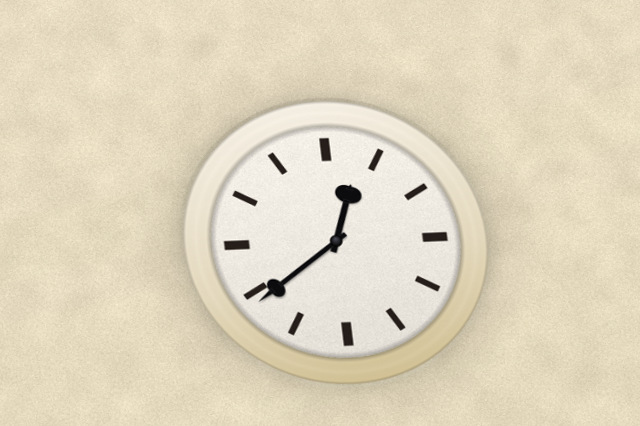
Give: 12:39
